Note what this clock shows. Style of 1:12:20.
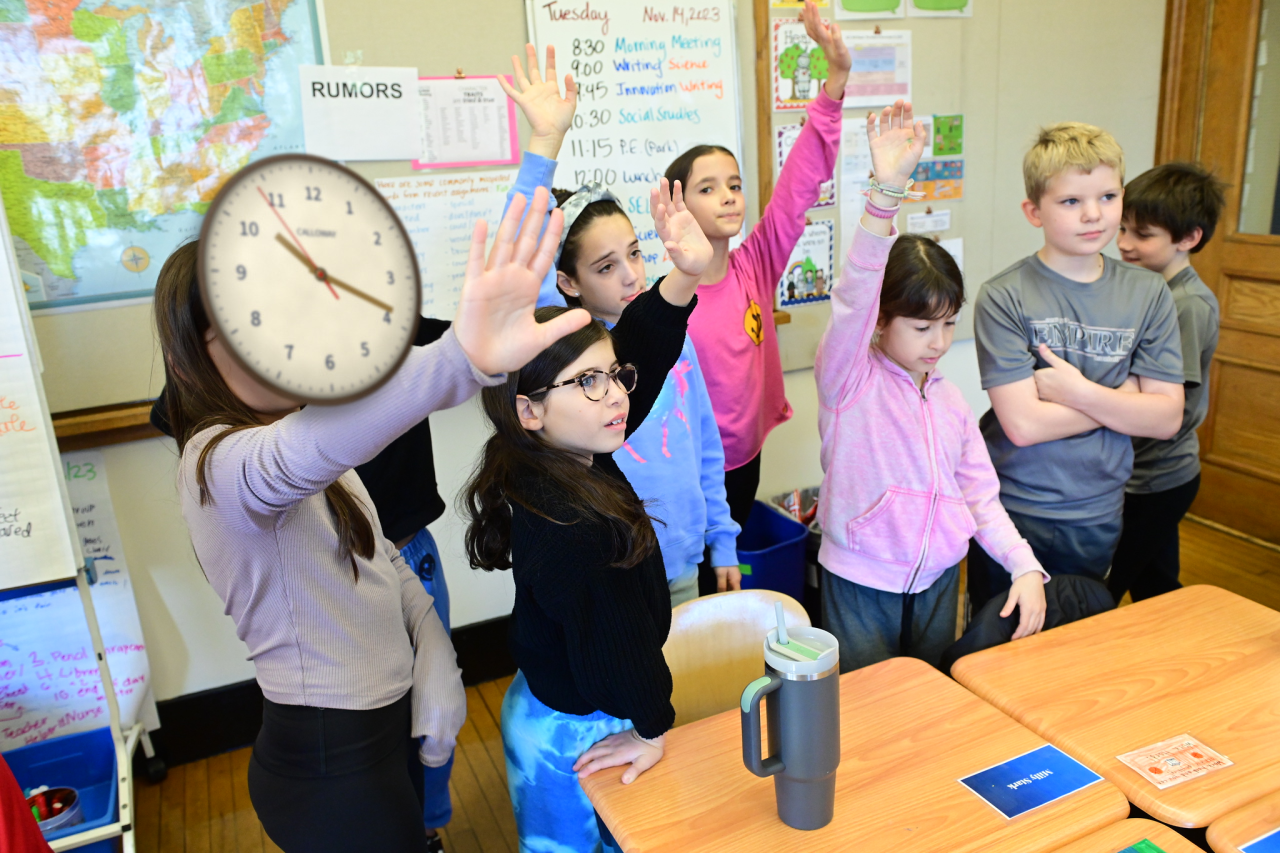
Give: 10:18:54
